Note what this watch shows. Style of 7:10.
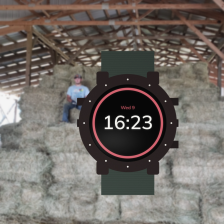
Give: 16:23
